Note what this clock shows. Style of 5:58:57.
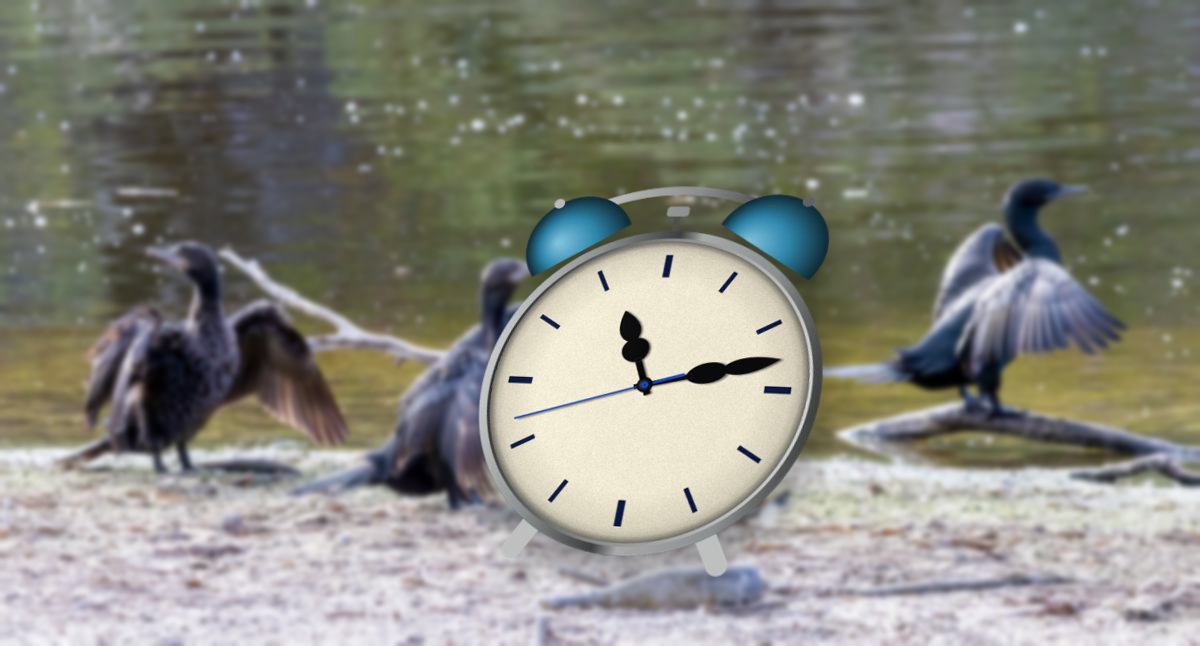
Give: 11:12:42
